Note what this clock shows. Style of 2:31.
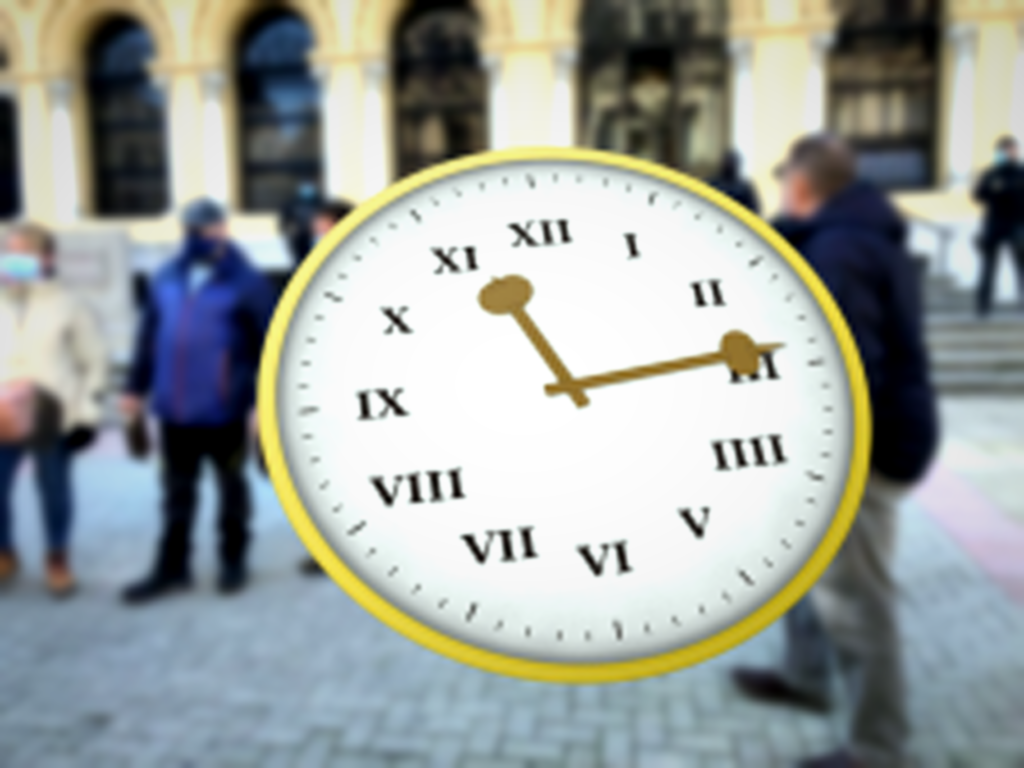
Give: 11:14
